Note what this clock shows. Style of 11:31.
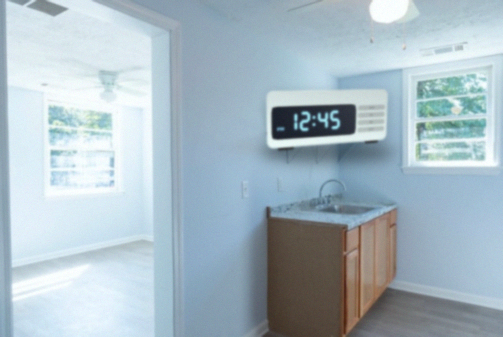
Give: 12:45
